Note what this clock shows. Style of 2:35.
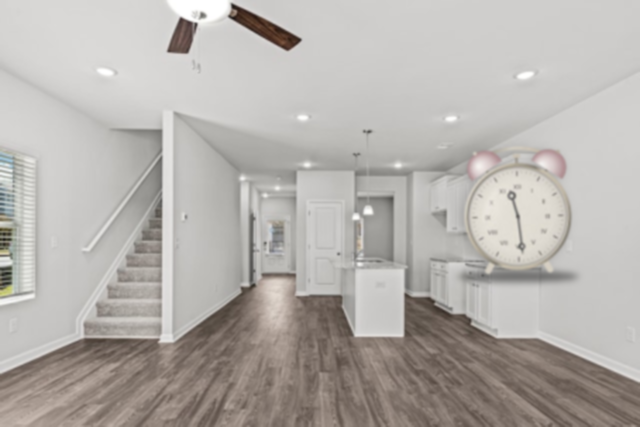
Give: 11:29
